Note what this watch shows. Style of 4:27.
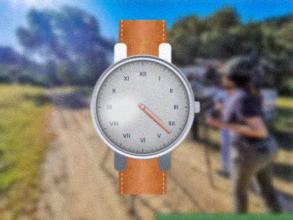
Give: 4:22
